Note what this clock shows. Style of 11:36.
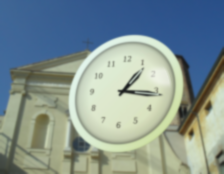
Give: 1:16
